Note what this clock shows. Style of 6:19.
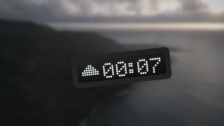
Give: 0:07
